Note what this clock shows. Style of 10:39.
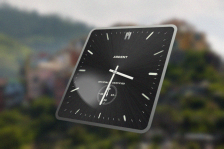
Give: 3:31
